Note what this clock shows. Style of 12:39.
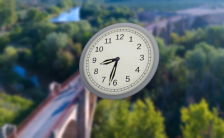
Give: 8:32
